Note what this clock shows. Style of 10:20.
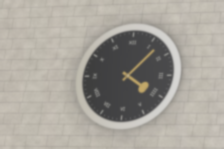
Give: 4:07
